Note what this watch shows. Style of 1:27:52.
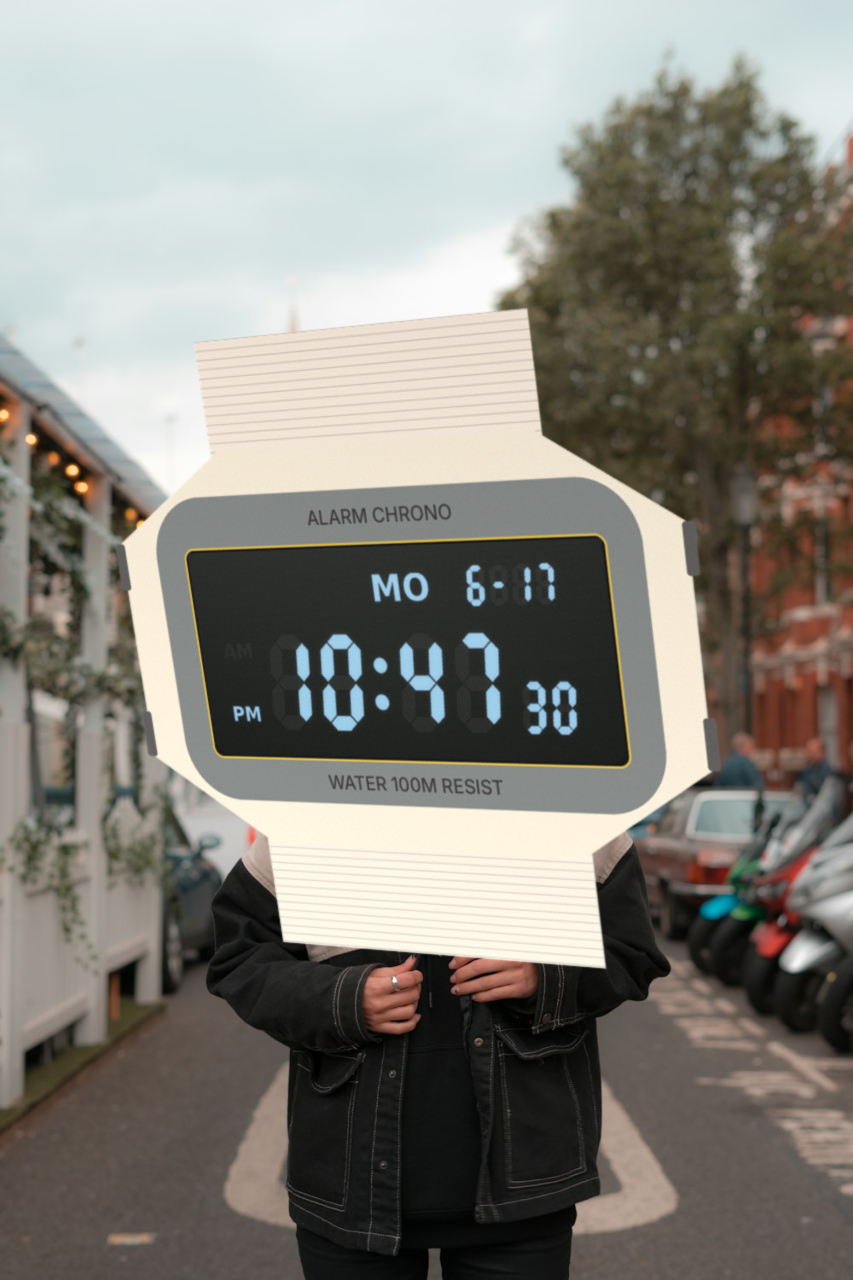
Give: 10:47:30
